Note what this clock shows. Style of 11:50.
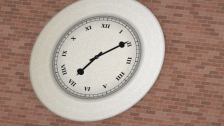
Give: 7:09
